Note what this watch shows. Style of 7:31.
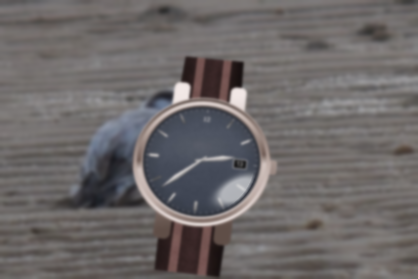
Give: 2:38
